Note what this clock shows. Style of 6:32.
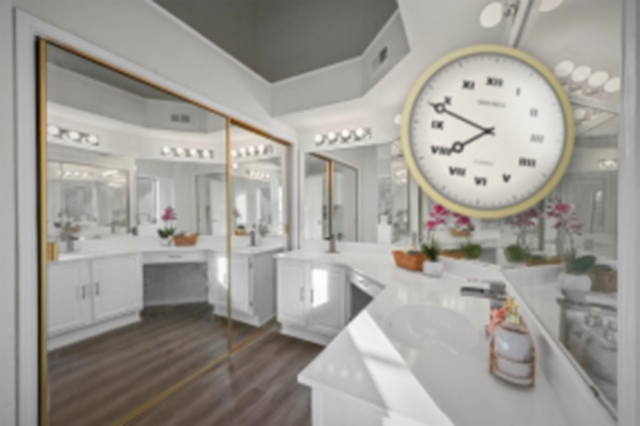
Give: 7:48
